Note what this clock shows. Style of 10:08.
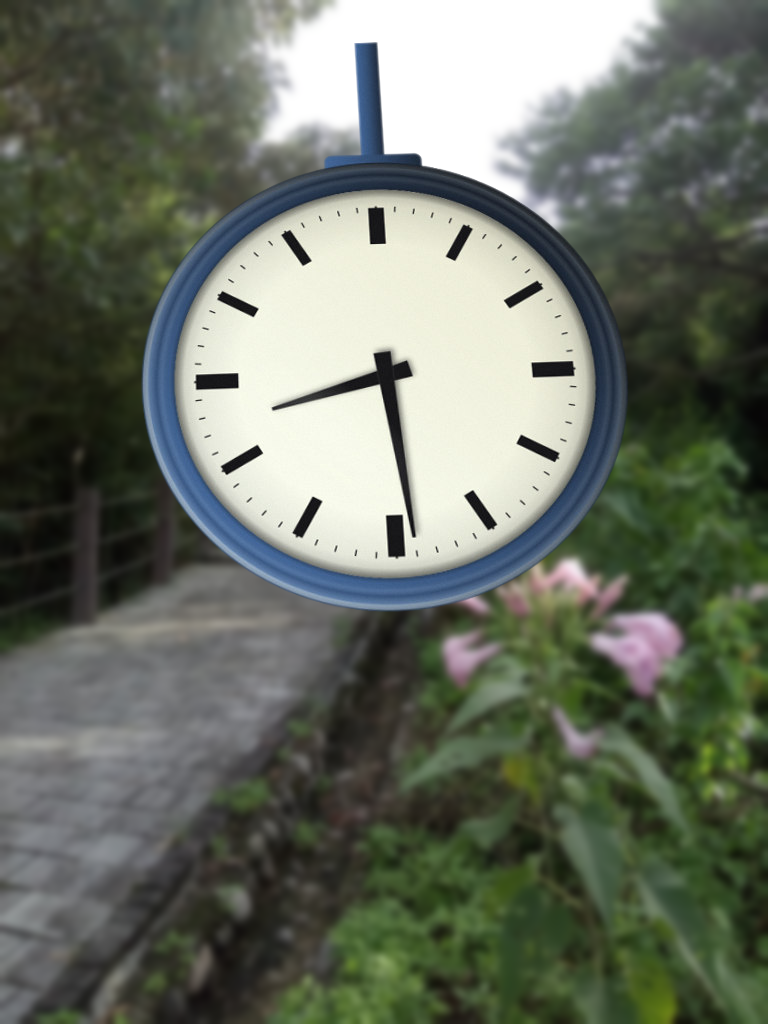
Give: 8:29
